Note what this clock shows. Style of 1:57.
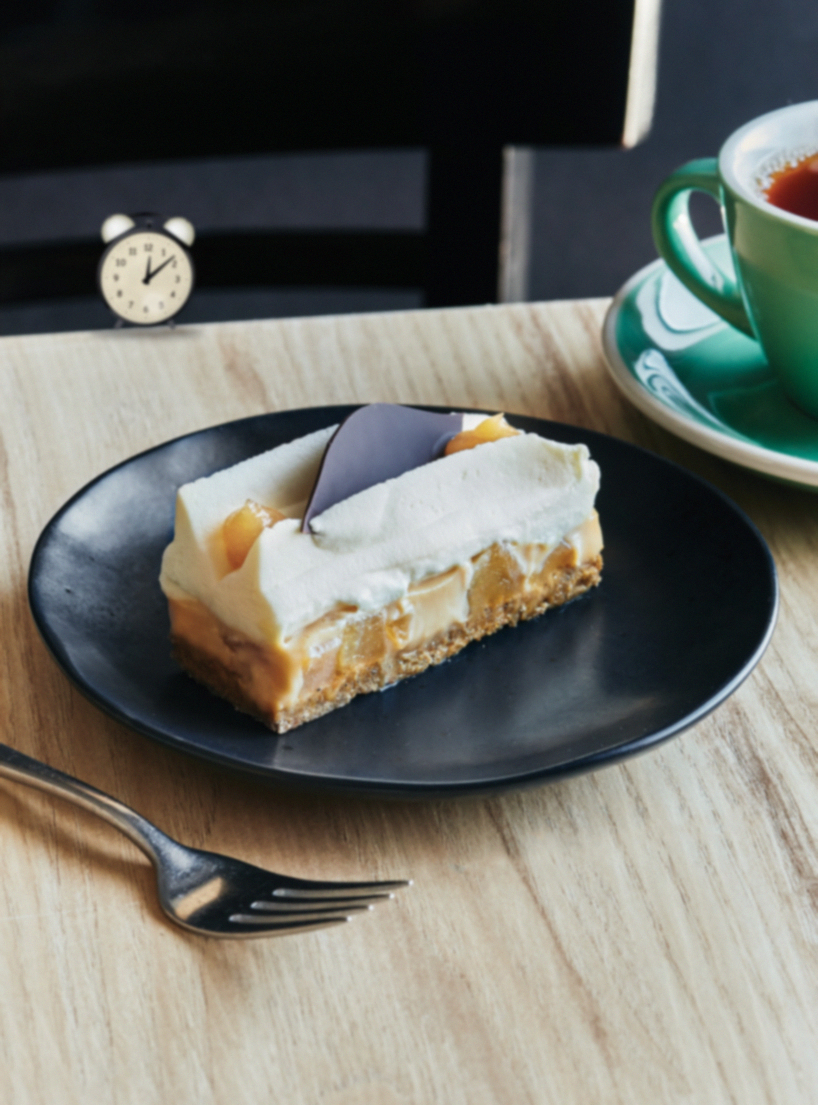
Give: 12:08
